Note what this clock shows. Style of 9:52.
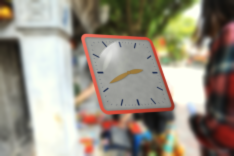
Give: 2:41
